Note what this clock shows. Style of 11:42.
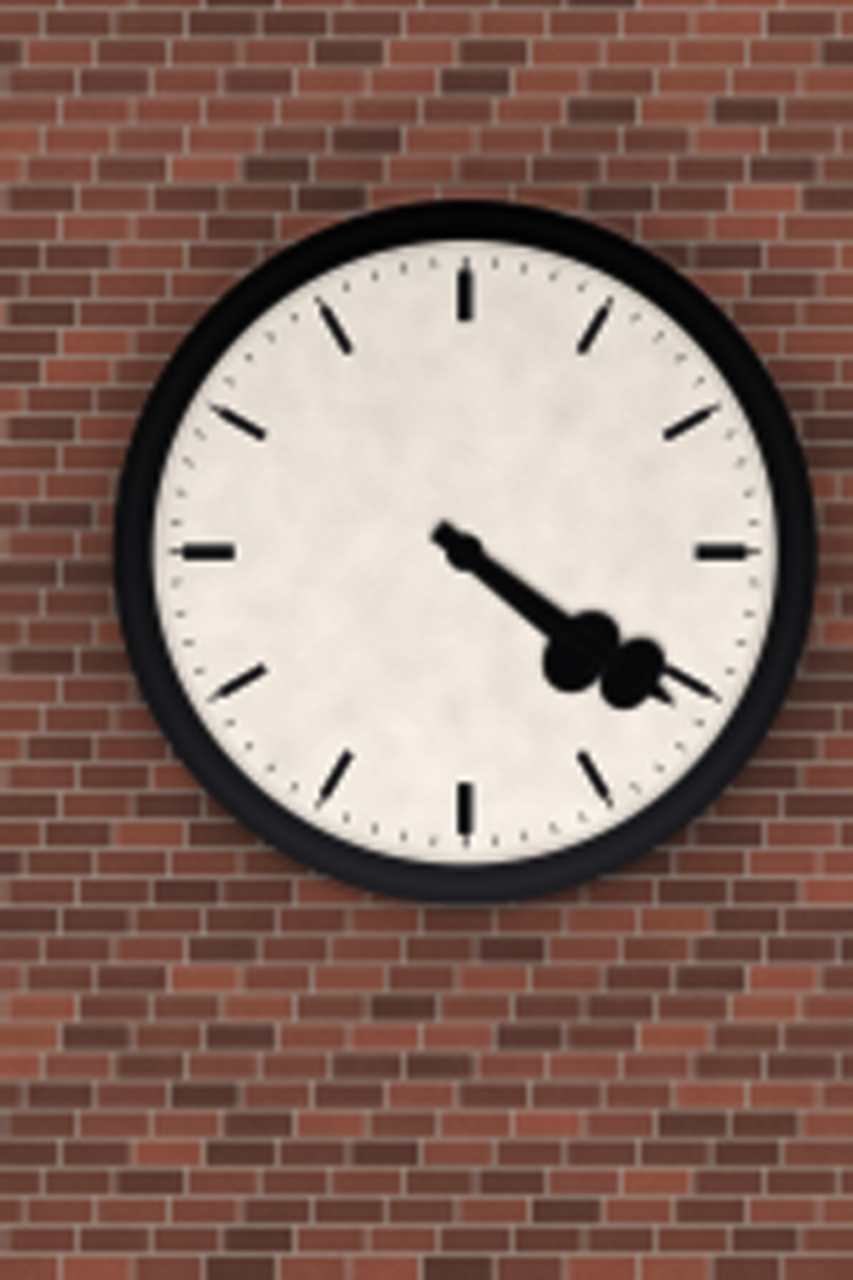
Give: 4:21
